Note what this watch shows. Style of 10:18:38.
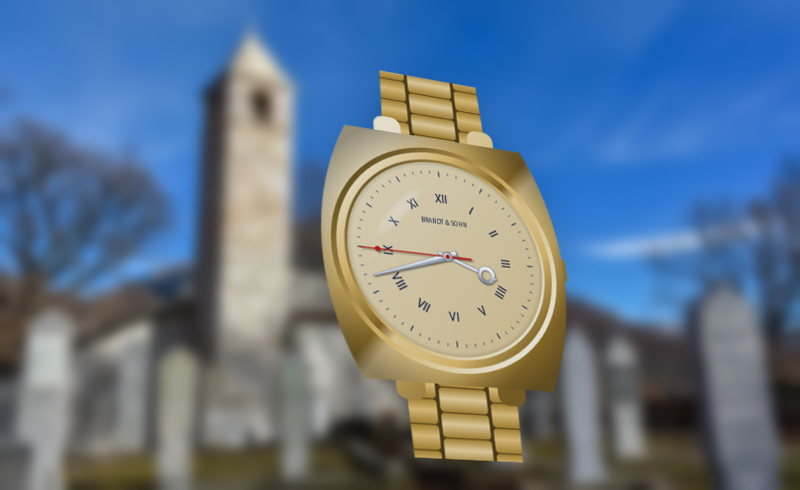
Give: 3:41:45
